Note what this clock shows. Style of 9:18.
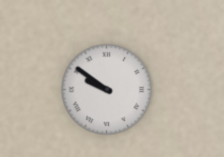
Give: 9:51
